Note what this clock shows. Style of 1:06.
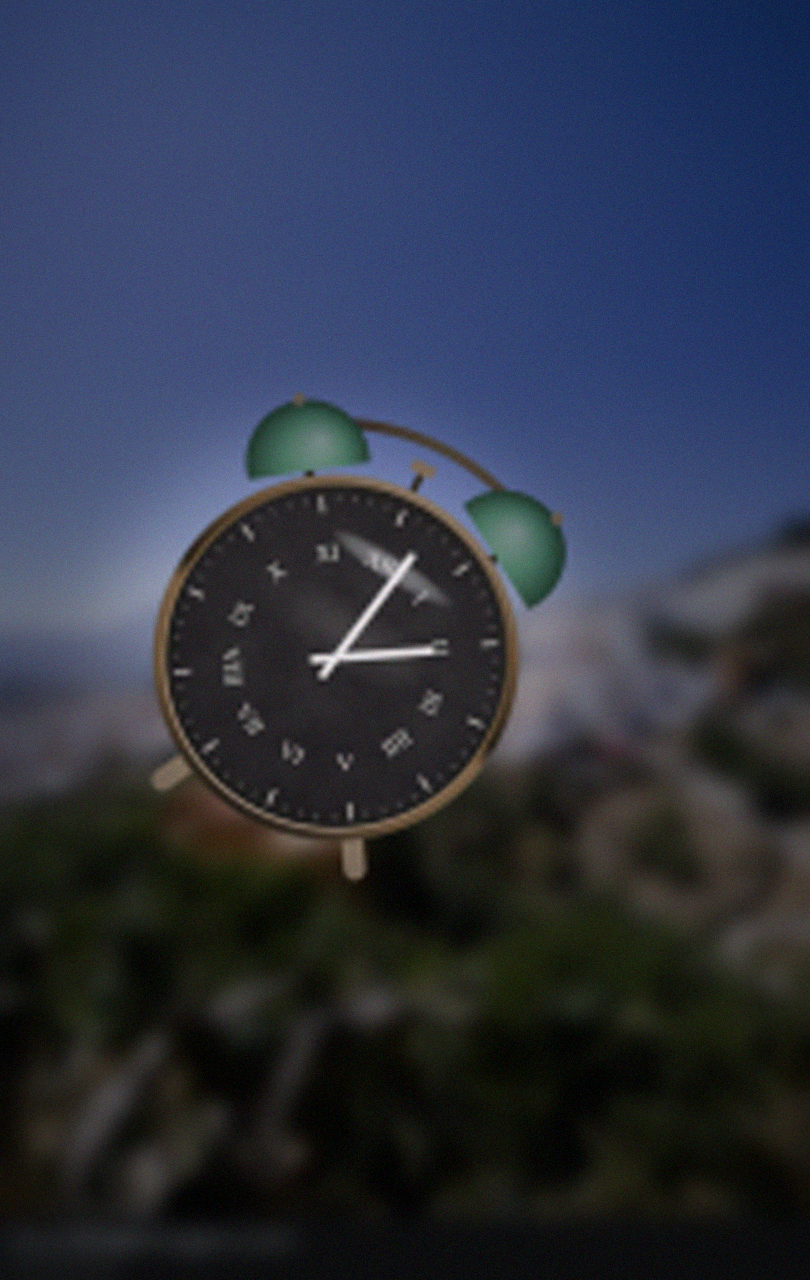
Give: 2:02
